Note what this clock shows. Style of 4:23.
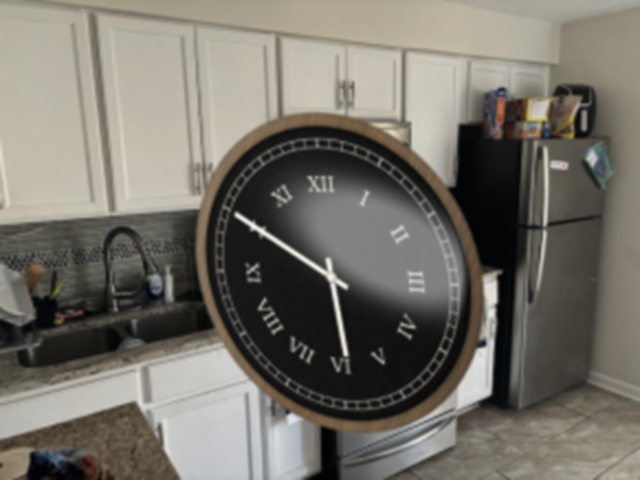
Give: 5:50
